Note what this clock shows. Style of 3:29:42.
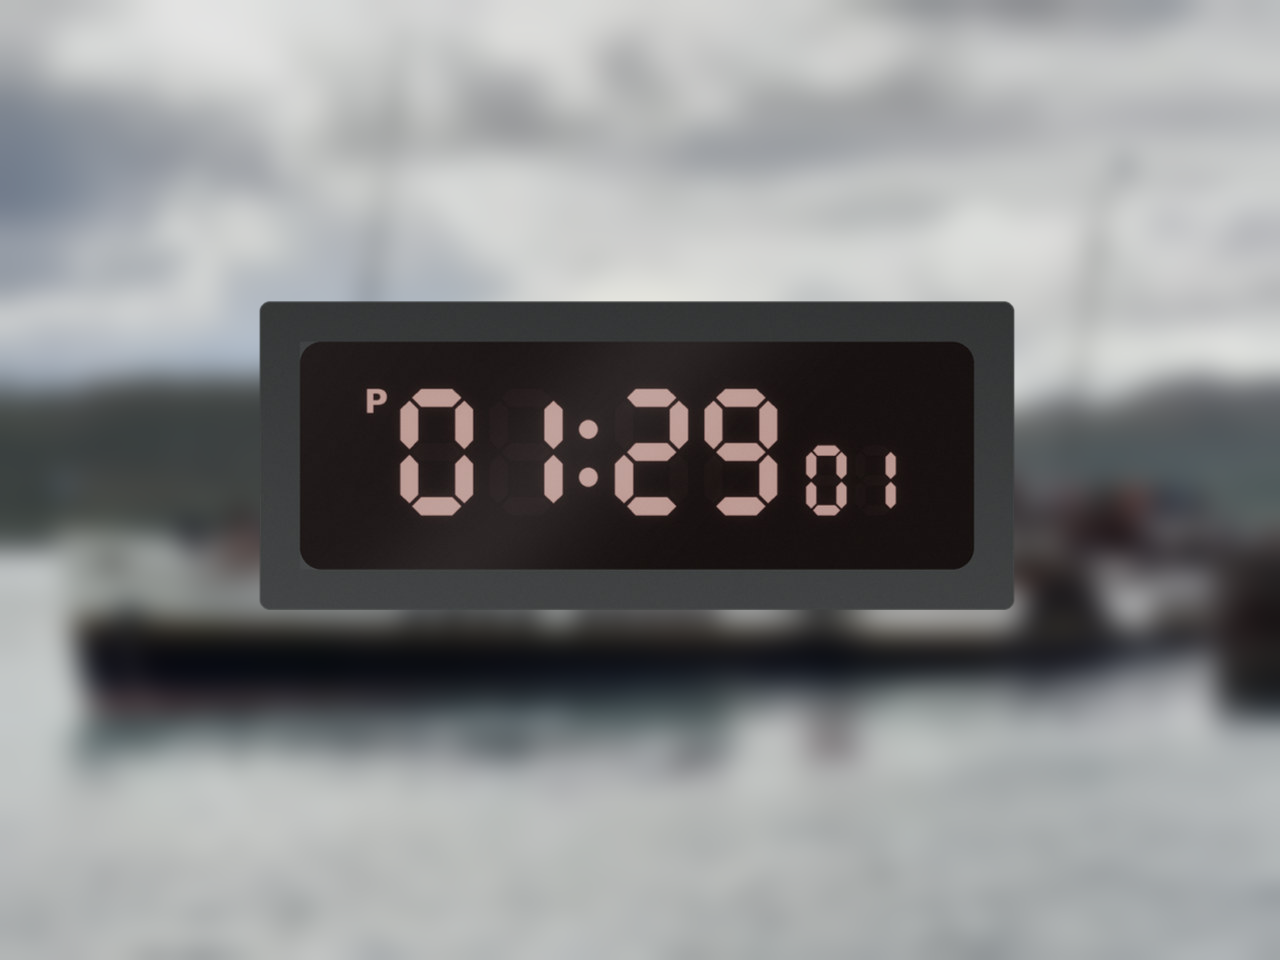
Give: 1:29:01
